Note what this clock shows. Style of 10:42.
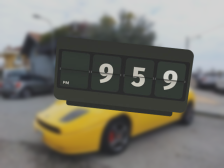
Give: 9:59
